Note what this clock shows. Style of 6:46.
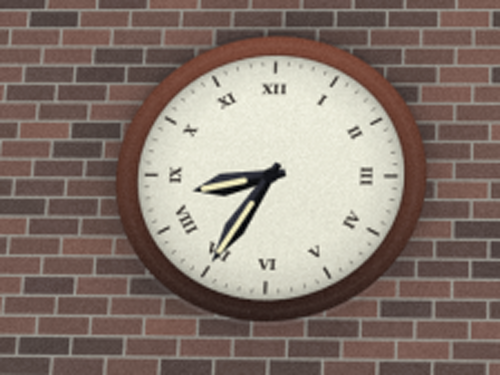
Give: 8:35
